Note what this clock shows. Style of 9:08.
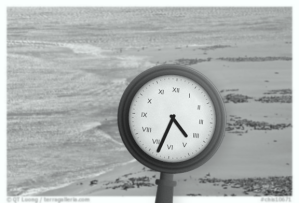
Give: 4:33
